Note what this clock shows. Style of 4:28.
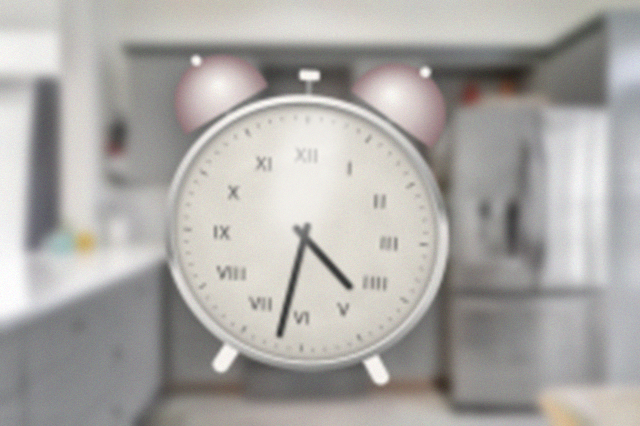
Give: 4:32
